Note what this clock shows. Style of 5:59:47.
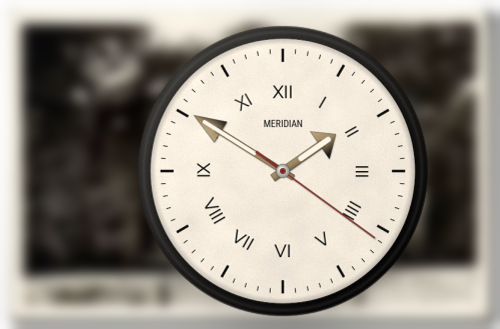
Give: 1:50:21
